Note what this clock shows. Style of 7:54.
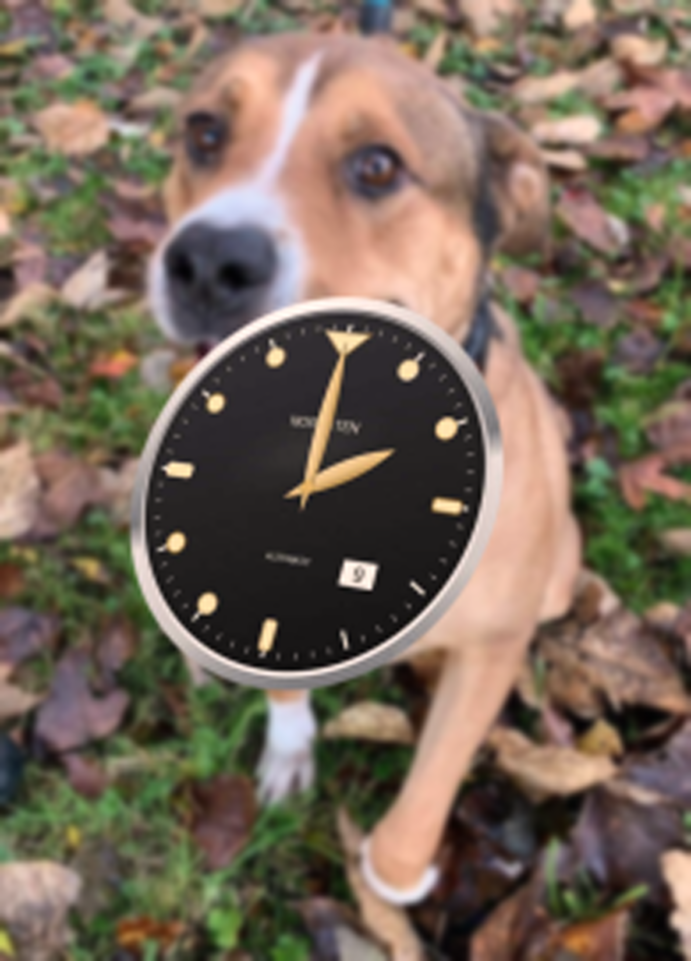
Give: 2:00
